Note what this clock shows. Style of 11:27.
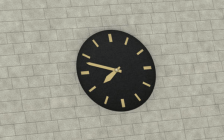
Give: 7:48
